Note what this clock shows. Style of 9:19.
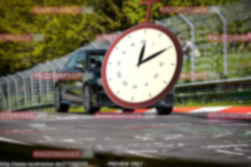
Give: 12:10
